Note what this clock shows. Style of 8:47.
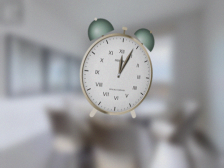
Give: 12:04
